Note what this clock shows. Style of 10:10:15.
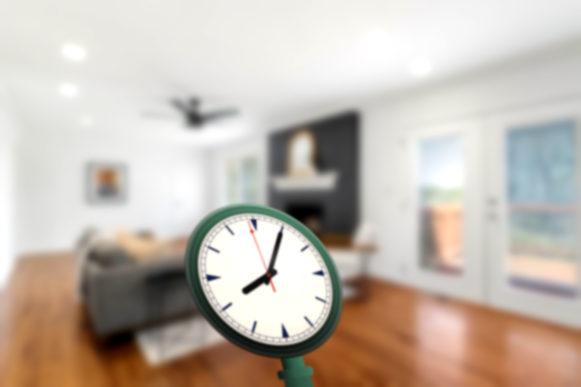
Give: 8:04:59
